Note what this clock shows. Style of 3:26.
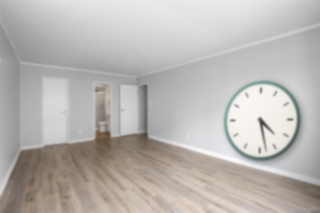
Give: 4:28
